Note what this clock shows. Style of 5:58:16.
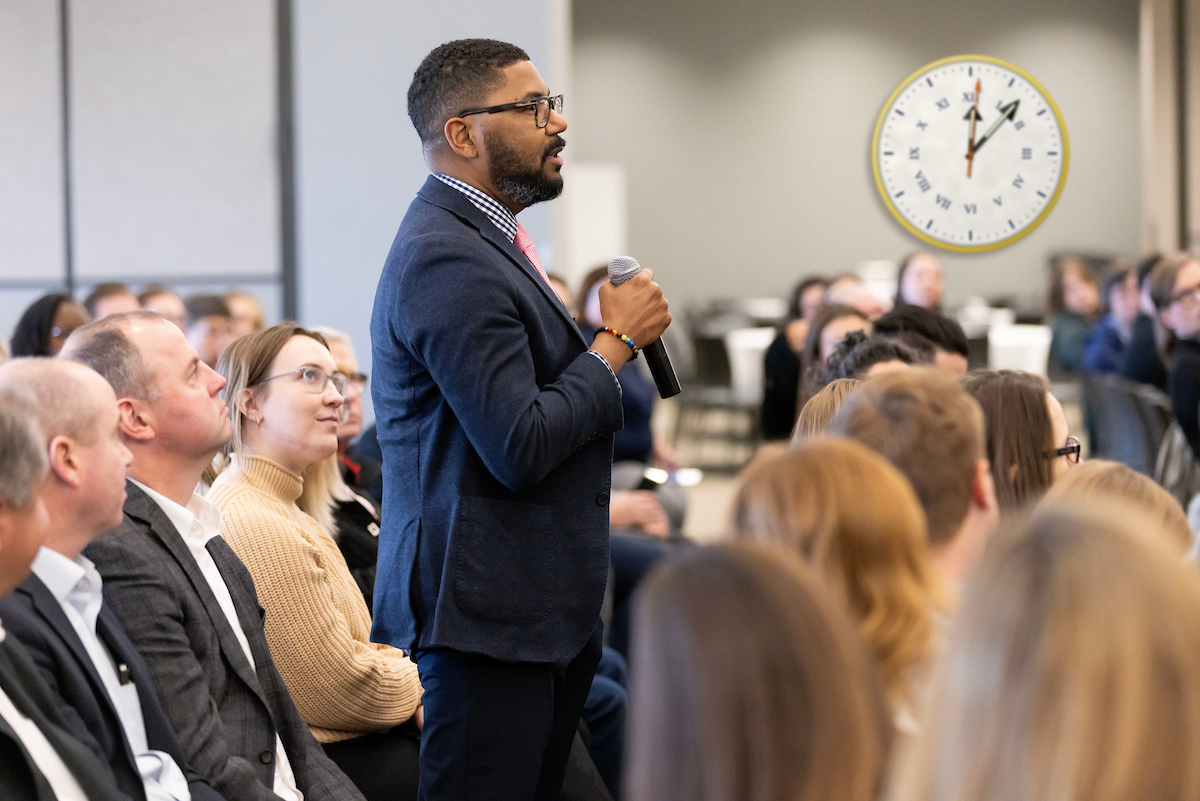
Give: 12:07:01
